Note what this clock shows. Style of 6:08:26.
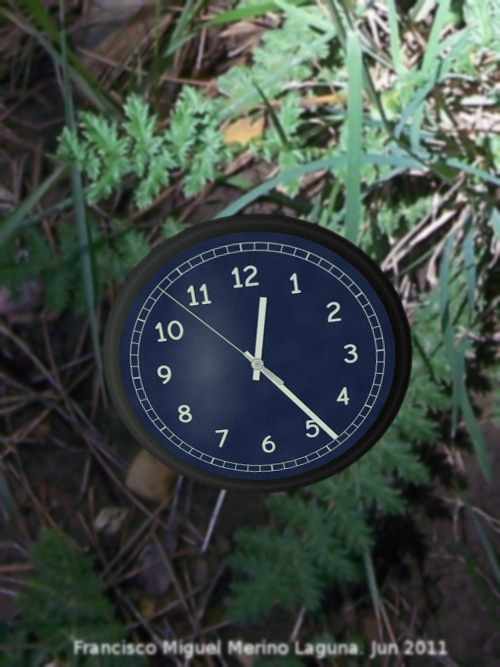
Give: 12:23:53
